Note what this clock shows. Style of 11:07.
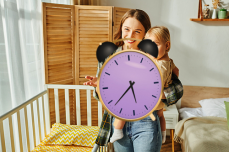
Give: 5:38
